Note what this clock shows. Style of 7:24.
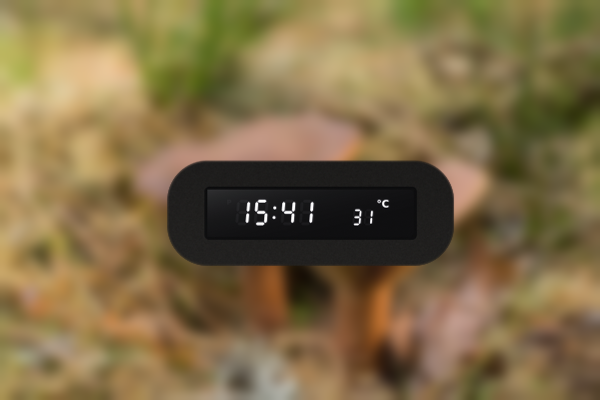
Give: 15:41
